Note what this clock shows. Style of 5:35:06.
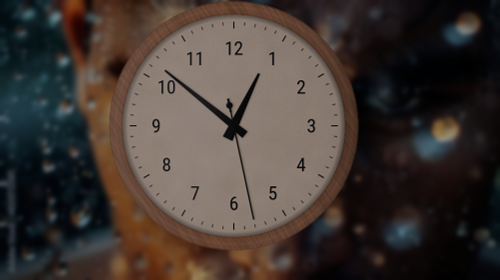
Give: 12:51:28
